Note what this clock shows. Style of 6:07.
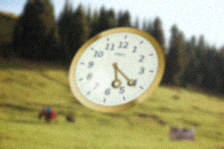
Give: 5:21
